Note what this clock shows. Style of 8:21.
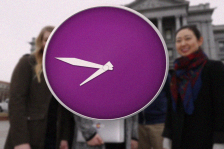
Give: 7:47
